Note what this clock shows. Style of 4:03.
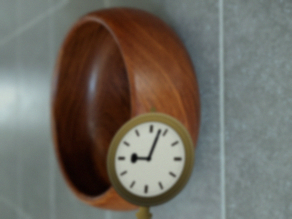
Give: 9:03
